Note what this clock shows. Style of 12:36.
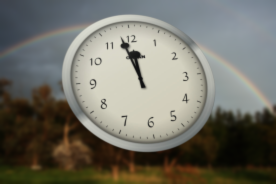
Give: 11:58
